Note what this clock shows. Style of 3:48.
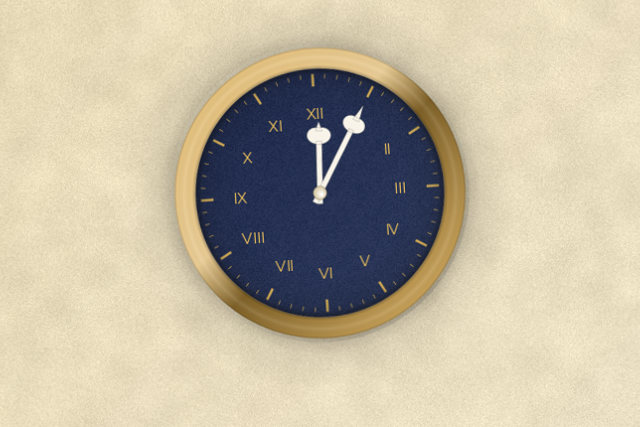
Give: 12:05
